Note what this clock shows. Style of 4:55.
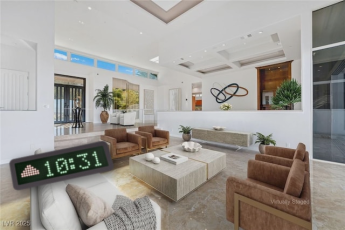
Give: 10:31
